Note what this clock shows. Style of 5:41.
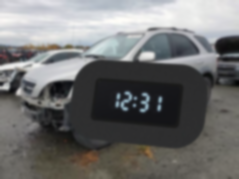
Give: 12:31
